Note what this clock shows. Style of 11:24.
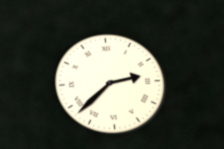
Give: 2:38
